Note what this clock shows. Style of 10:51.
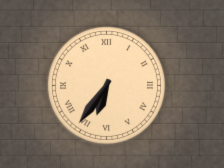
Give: 6:36
